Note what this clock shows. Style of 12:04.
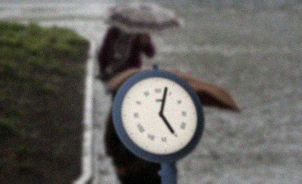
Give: 5:03
